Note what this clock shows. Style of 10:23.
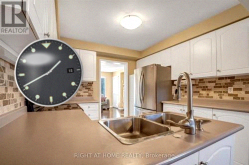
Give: 1:41
